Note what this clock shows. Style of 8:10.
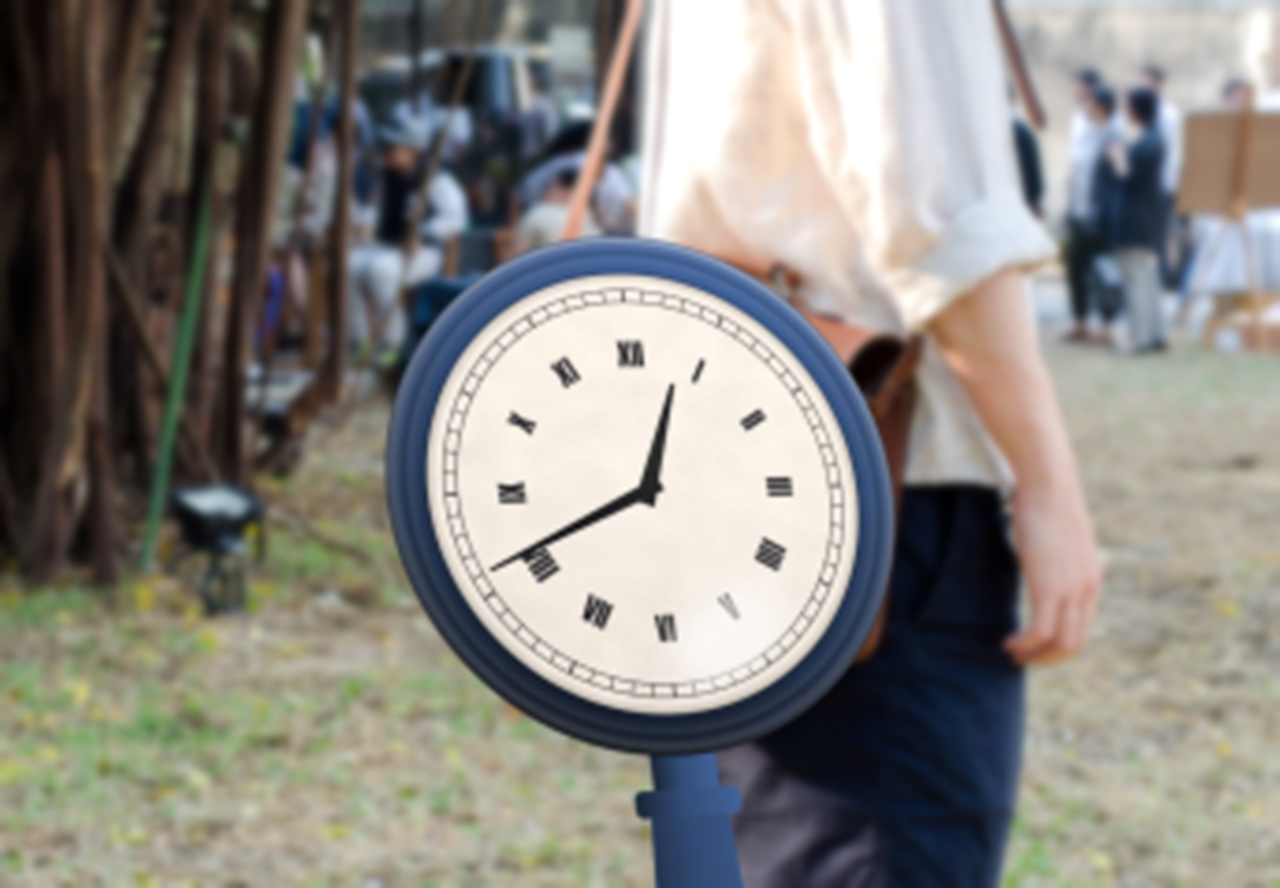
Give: 12:41
